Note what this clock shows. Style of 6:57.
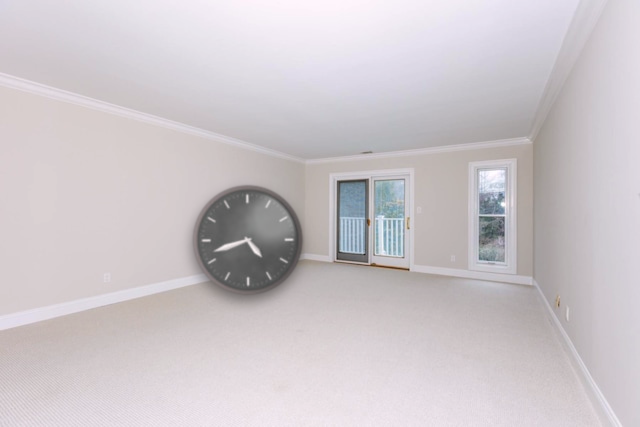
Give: 4:42
